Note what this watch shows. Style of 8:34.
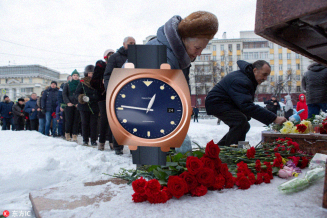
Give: 12:46
